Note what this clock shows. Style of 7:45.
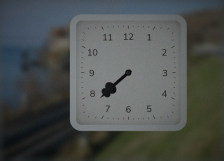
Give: 7:38
